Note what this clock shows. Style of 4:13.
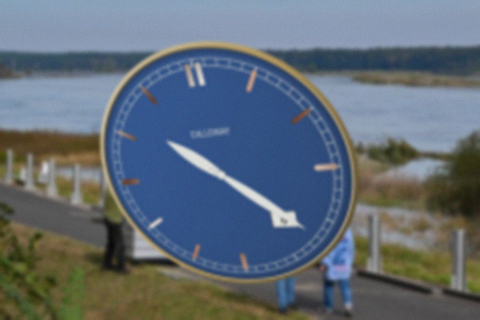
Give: 10:22
